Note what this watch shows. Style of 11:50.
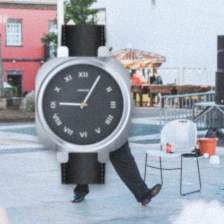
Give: 9:05
